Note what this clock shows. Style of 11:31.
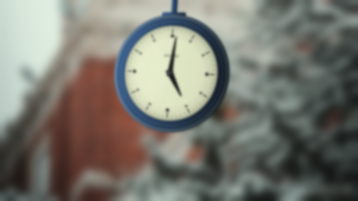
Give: 5:01
